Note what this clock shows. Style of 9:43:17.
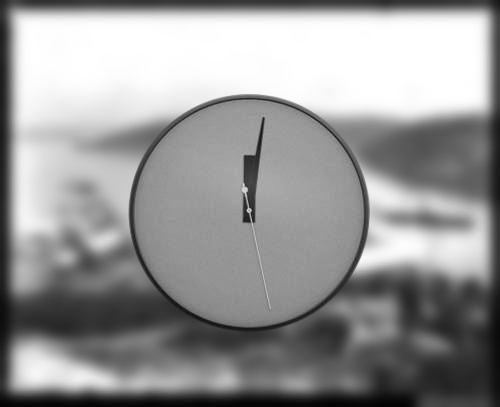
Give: 12:01:28
